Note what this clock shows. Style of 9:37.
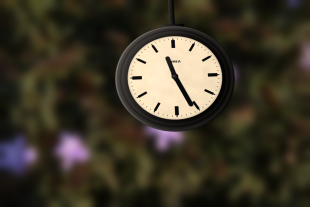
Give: 11:26
